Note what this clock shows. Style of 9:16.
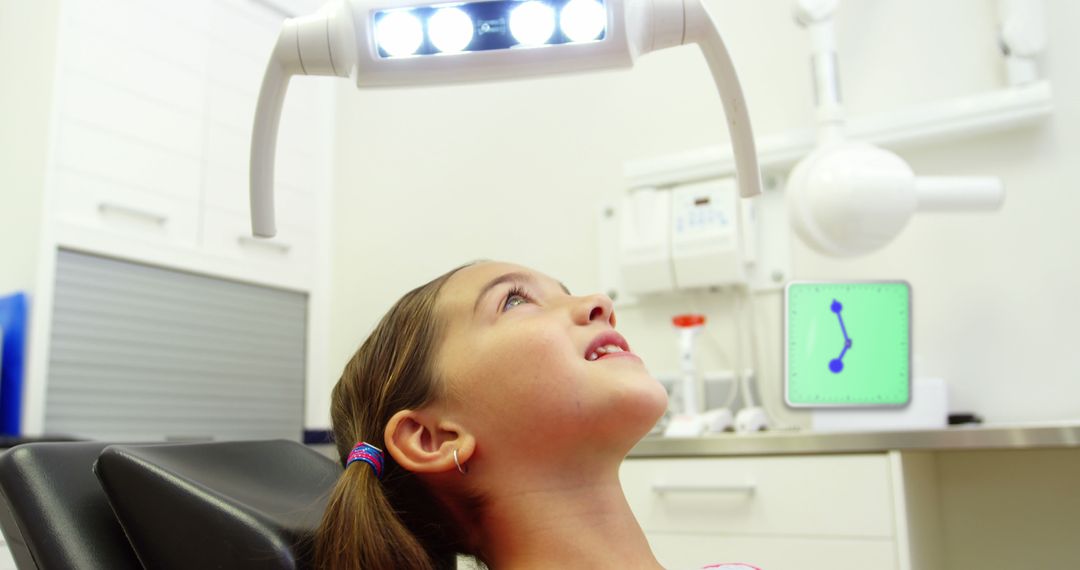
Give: 6:57
